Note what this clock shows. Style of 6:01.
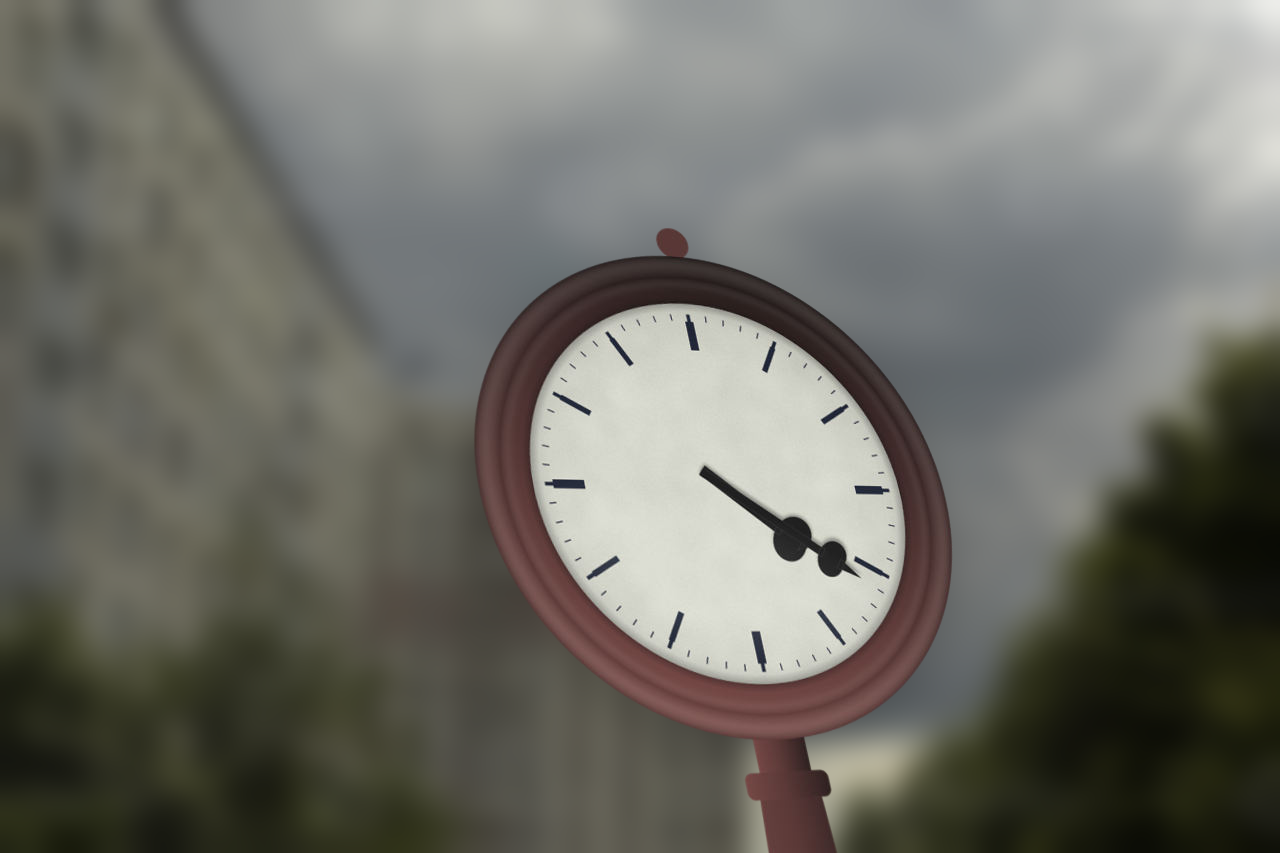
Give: 4:21
